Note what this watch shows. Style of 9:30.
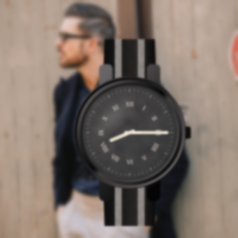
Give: 8:15
